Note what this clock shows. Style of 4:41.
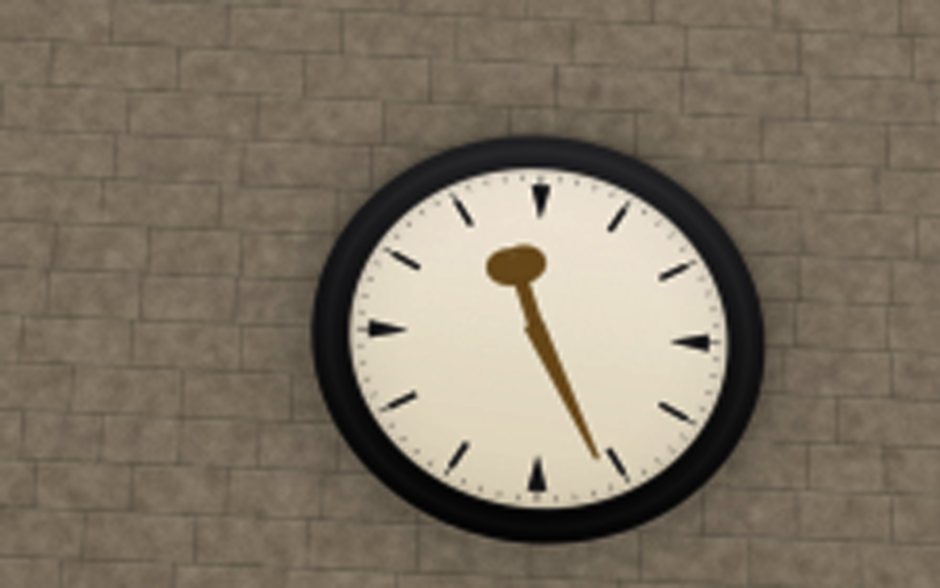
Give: 11:26
